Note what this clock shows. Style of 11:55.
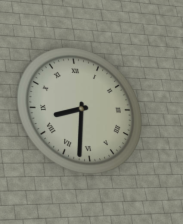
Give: 8:32
